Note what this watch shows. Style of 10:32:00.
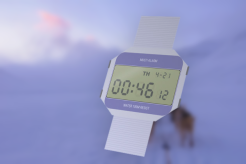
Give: 0:46:12
